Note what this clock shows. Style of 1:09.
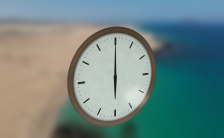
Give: 6:00
